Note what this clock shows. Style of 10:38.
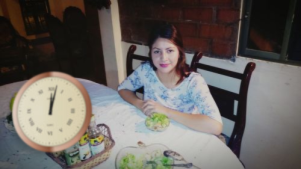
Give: 12:02
